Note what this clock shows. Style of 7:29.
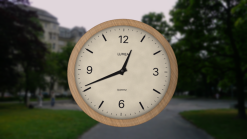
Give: 12:41
